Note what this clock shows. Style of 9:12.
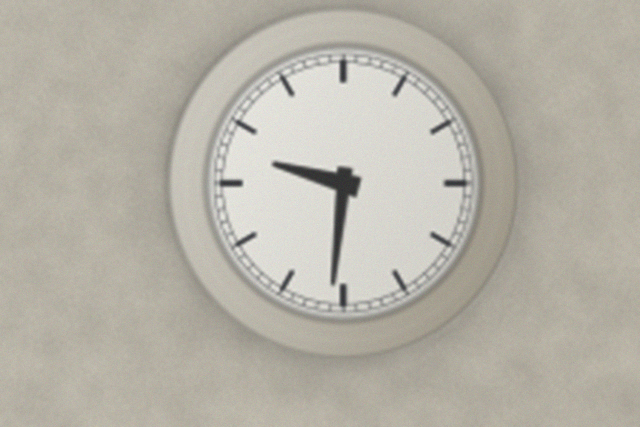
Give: 9:31
